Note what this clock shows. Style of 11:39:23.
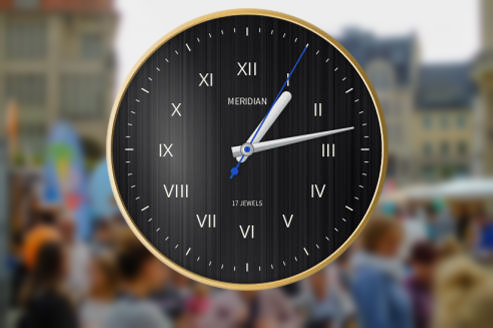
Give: 1:13:05
